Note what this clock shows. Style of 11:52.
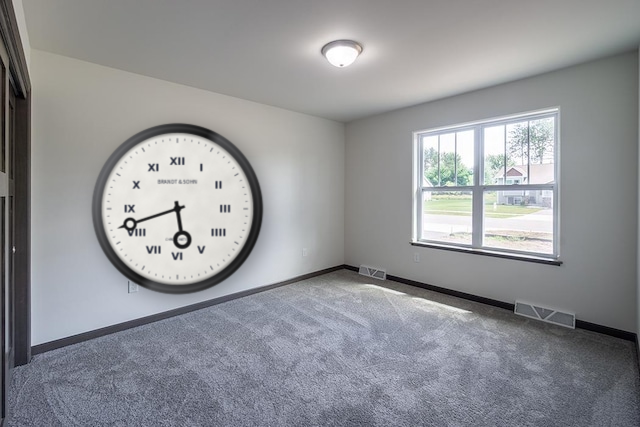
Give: 5:42
